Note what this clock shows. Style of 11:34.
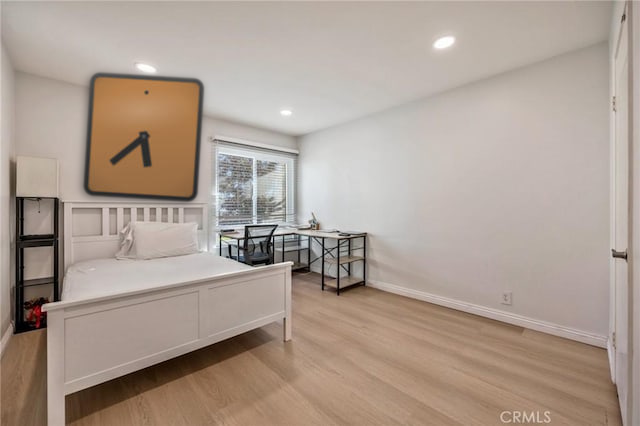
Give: 5:38
